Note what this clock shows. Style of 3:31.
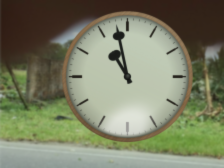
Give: 10:58
